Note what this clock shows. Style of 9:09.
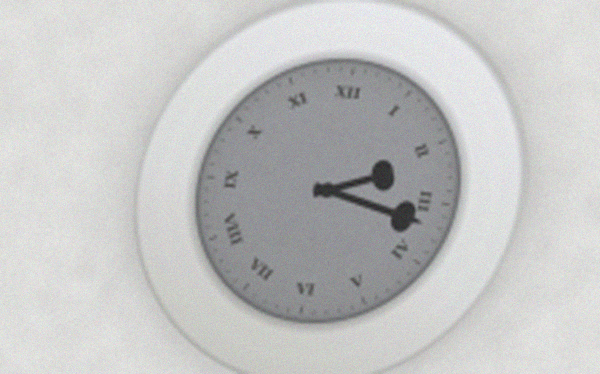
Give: 2:17
